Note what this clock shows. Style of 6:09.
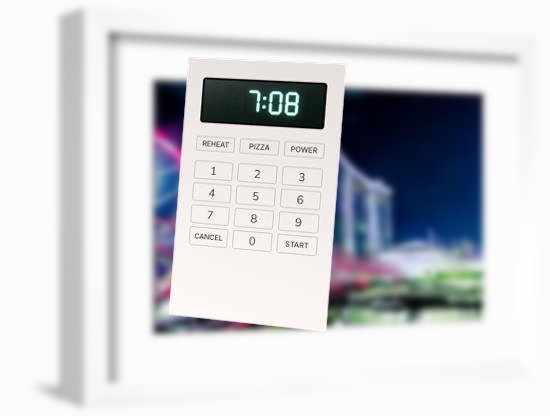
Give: 7:08
